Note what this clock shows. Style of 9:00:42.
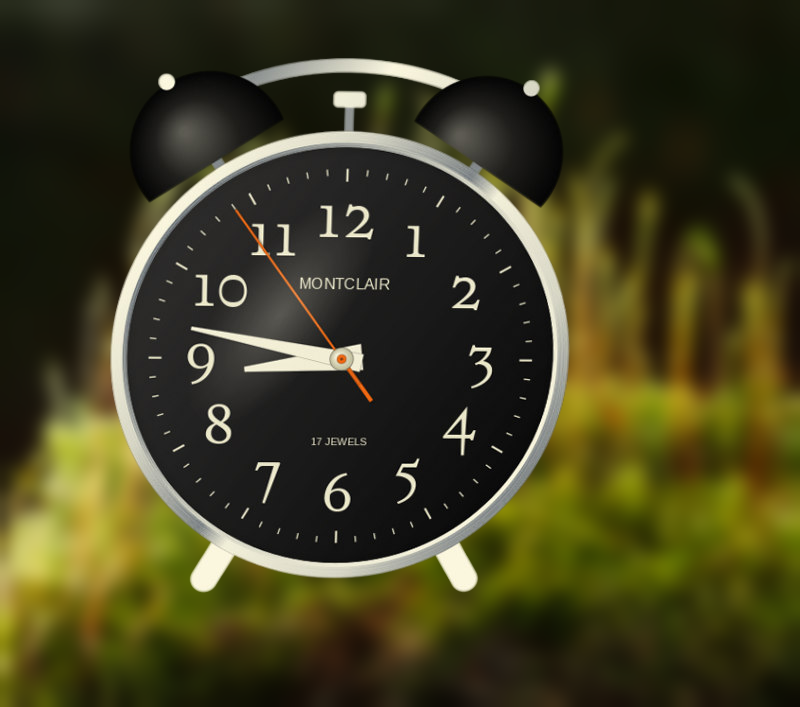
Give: 8:46:54
